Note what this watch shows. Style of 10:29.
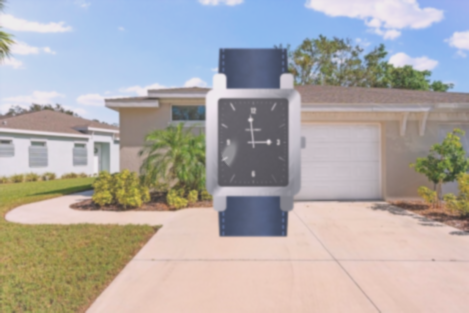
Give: 2:59
